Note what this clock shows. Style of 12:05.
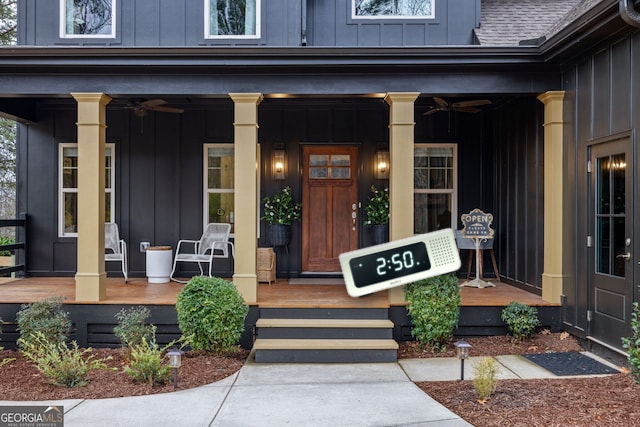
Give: 2:50
